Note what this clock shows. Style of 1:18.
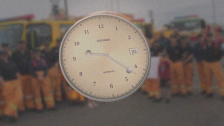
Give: 9:22
